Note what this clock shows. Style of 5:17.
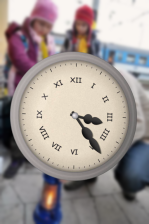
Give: 3:24
